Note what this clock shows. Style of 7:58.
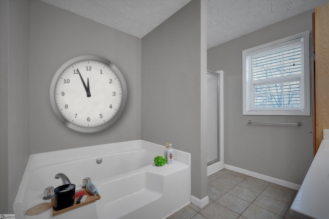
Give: 11:56
